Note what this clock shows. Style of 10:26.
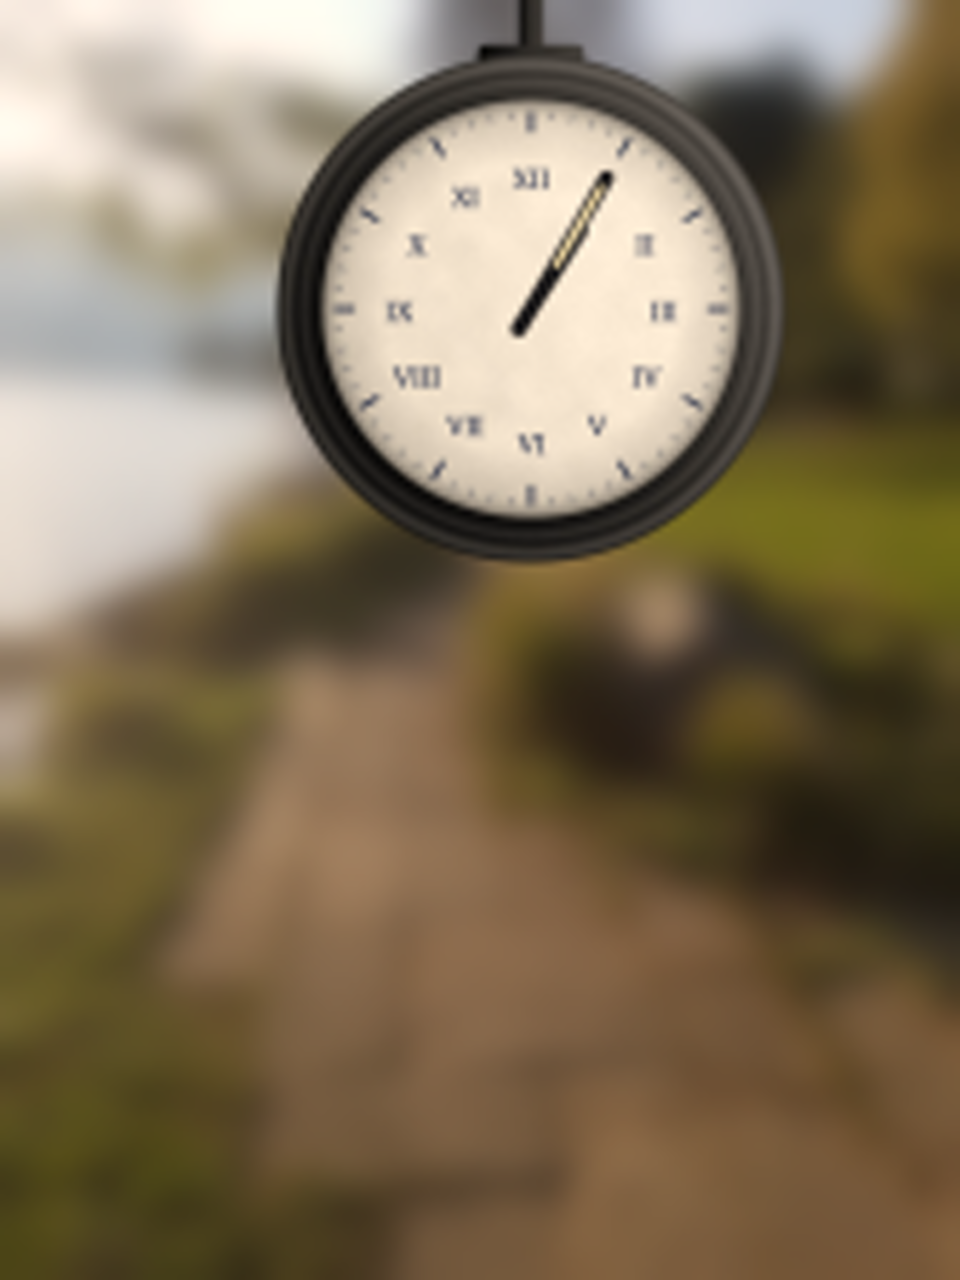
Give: 1:05
